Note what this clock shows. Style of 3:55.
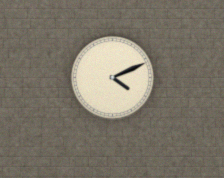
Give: 4:11
